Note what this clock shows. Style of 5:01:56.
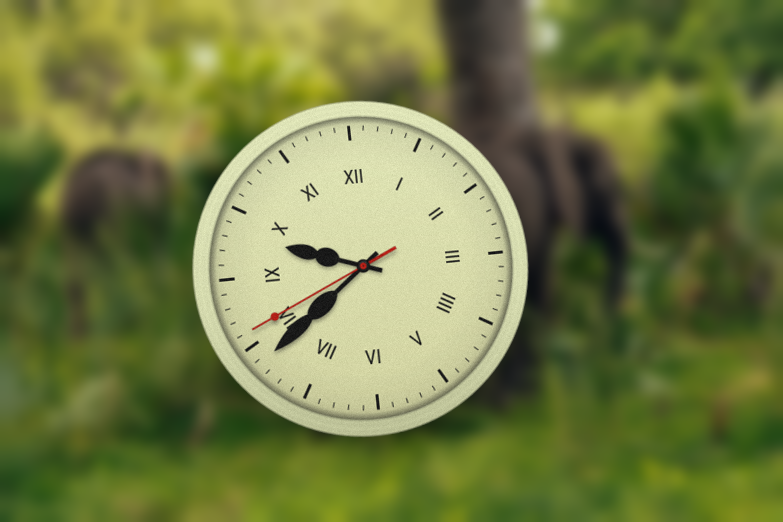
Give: 9:38:41
